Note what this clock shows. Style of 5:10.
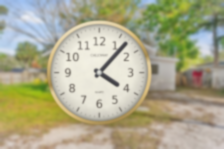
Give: 4:07
